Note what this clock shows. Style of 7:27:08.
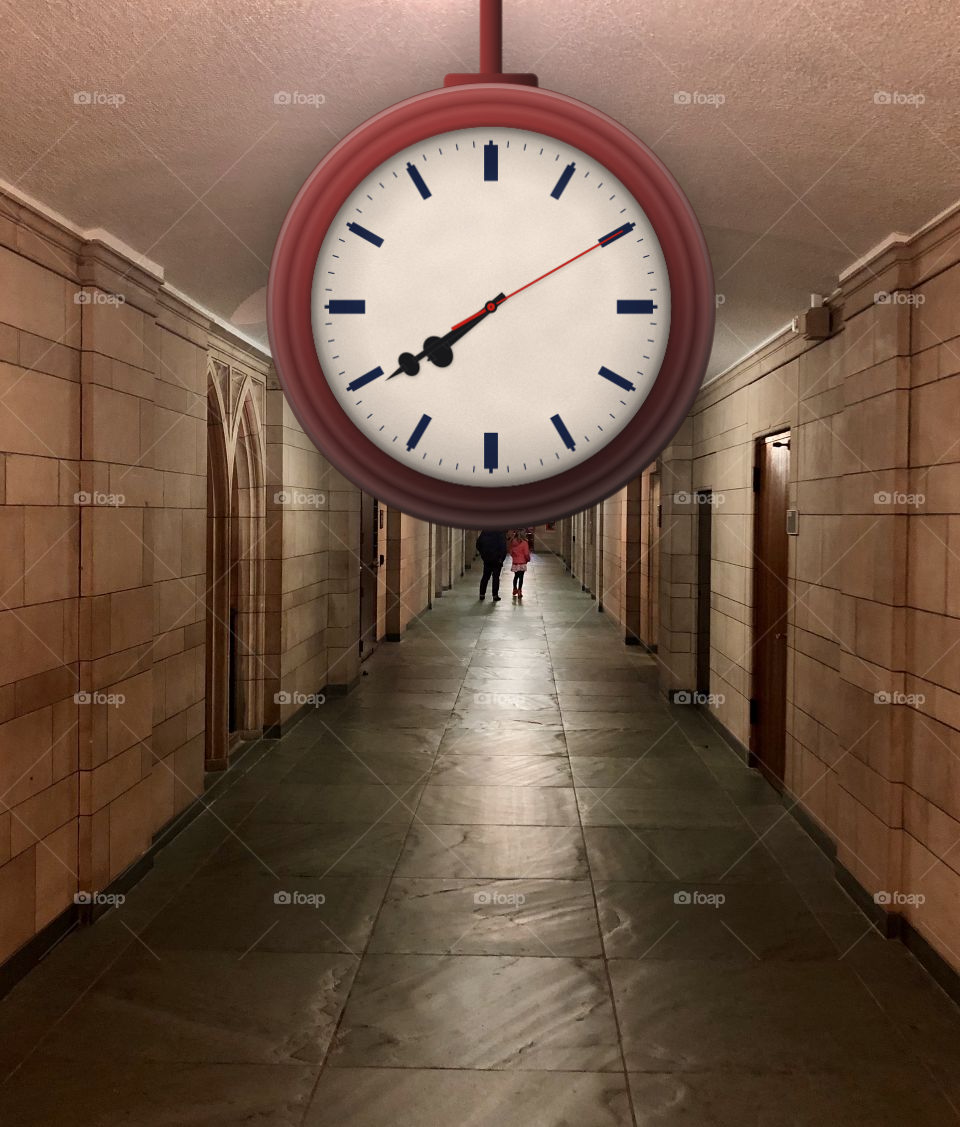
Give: 7:39:10
